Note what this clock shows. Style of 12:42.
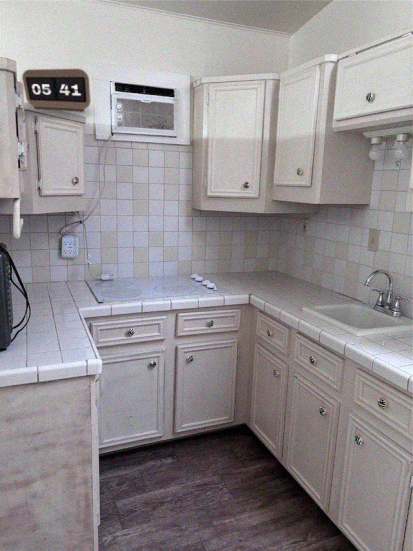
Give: 5:41
